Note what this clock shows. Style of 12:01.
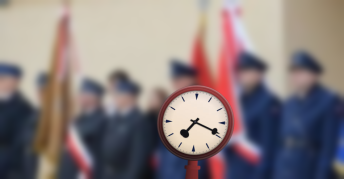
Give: 7:19
